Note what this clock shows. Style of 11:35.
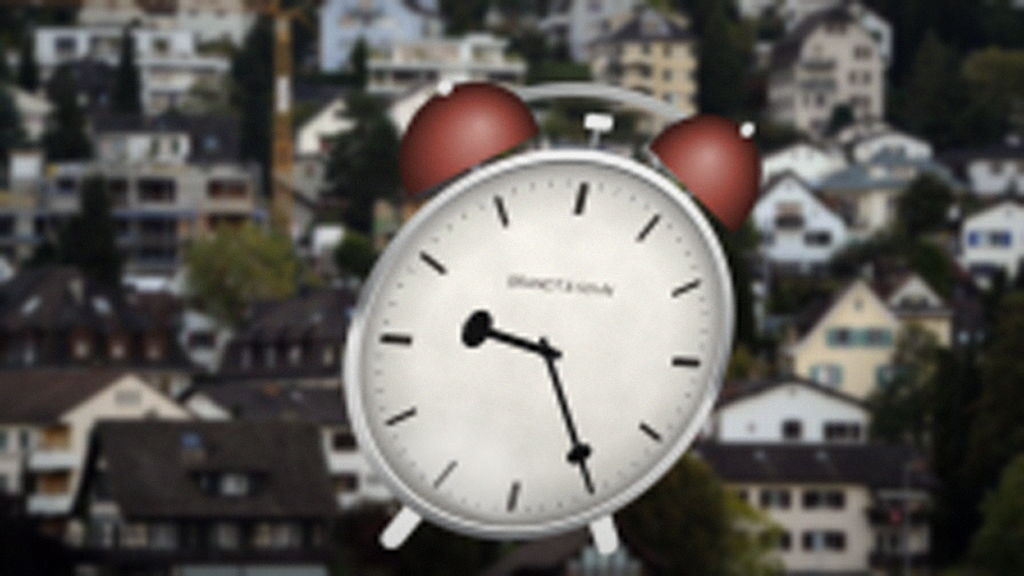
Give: 9:25
